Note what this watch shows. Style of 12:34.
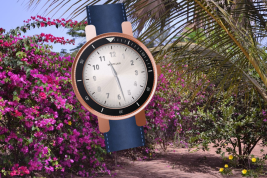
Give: 11:28
